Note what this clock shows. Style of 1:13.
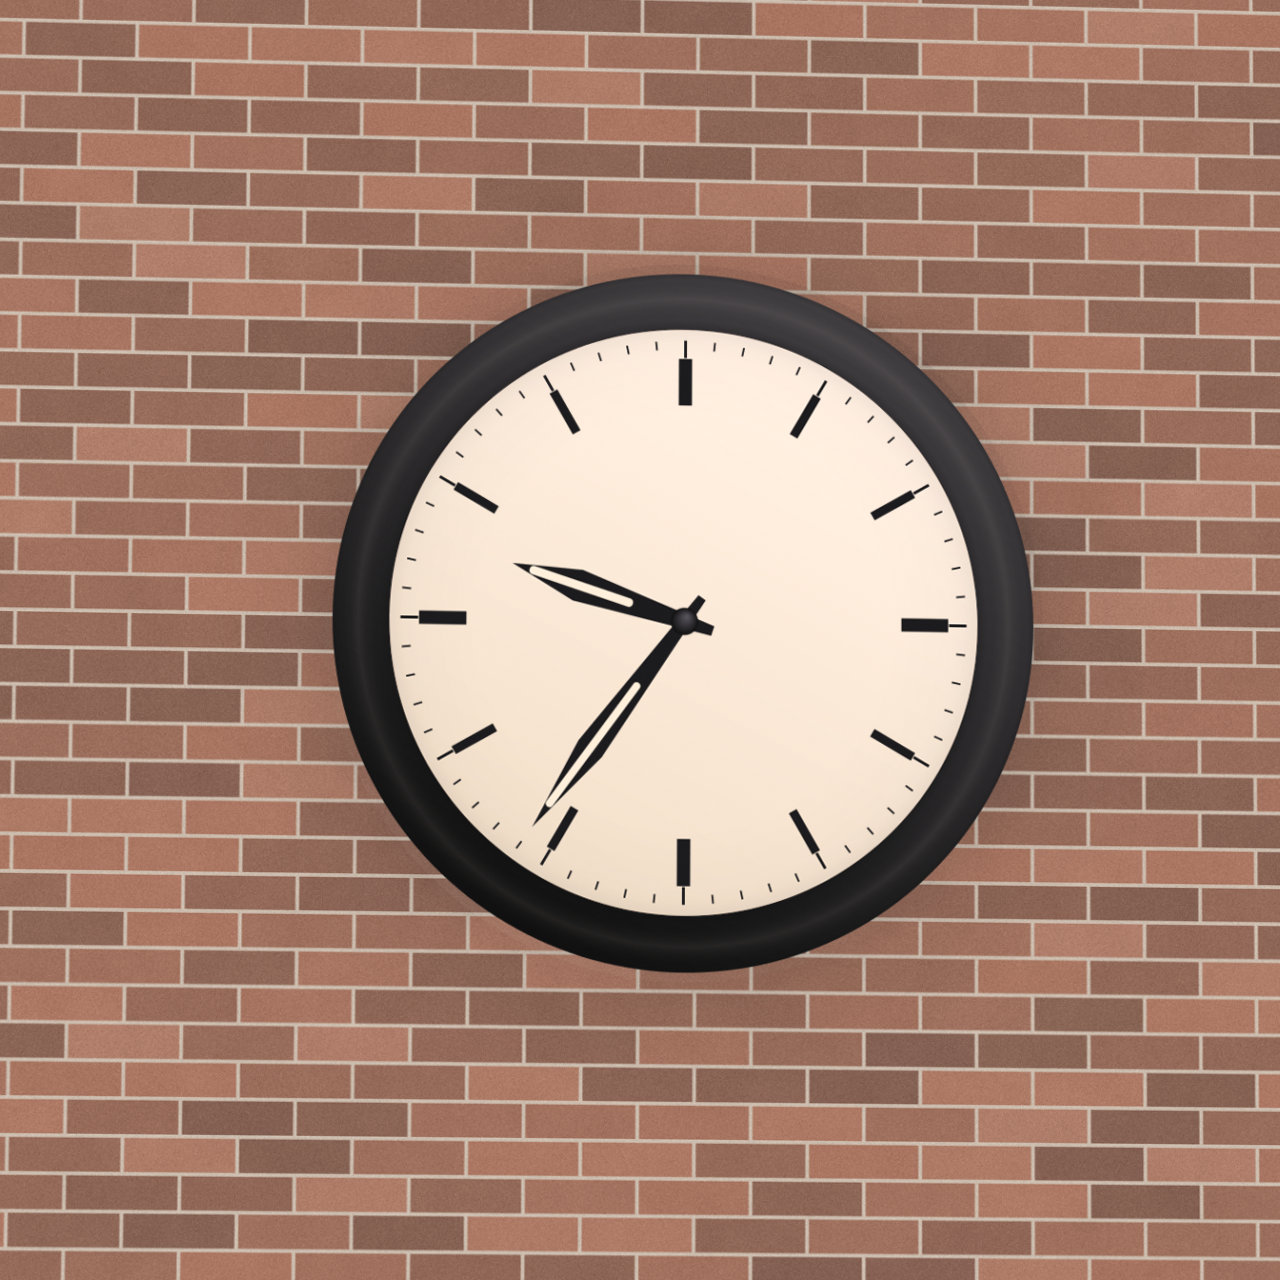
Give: 9:36
